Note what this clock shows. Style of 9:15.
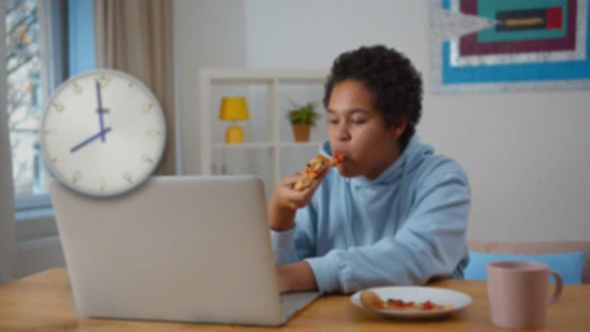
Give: 7:59
